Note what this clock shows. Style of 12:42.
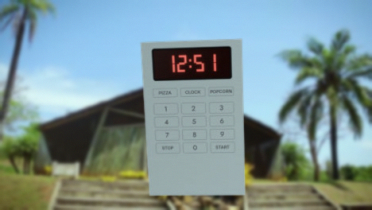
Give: 12:51
